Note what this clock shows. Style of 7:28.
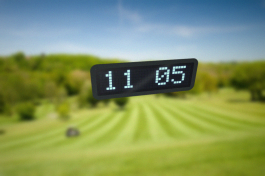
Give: 11:05
